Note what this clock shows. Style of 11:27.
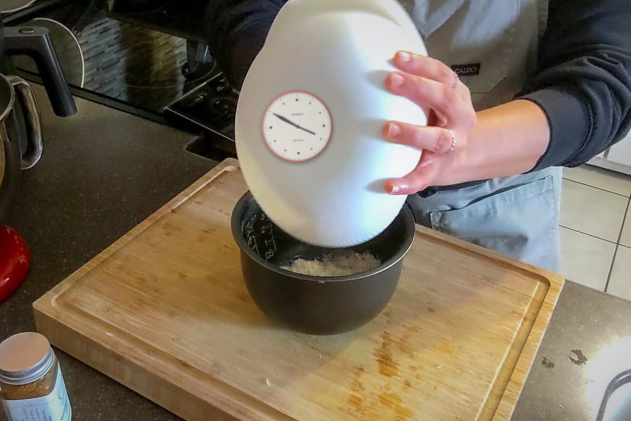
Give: 3:50
